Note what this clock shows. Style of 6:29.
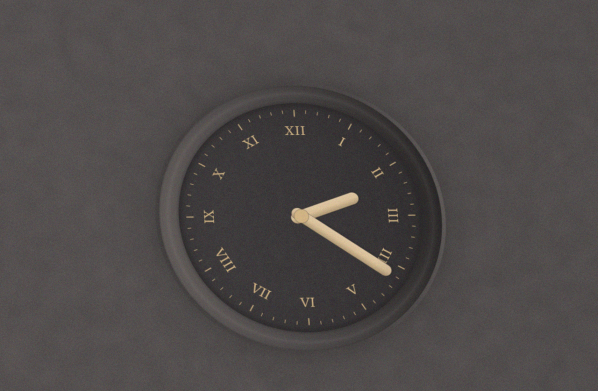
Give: 2:21
